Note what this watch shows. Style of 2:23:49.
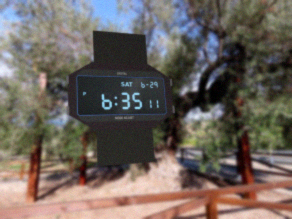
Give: 6:35:11
